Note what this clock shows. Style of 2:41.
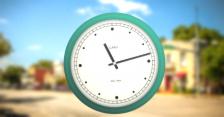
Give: 11:13
